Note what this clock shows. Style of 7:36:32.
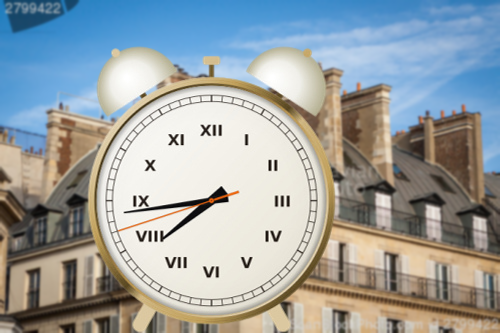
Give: 7:43:42
